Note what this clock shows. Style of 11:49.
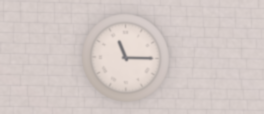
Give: 11:15
